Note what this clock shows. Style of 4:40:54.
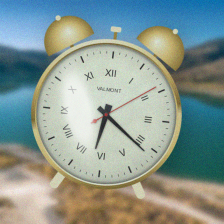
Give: 6:21:09
